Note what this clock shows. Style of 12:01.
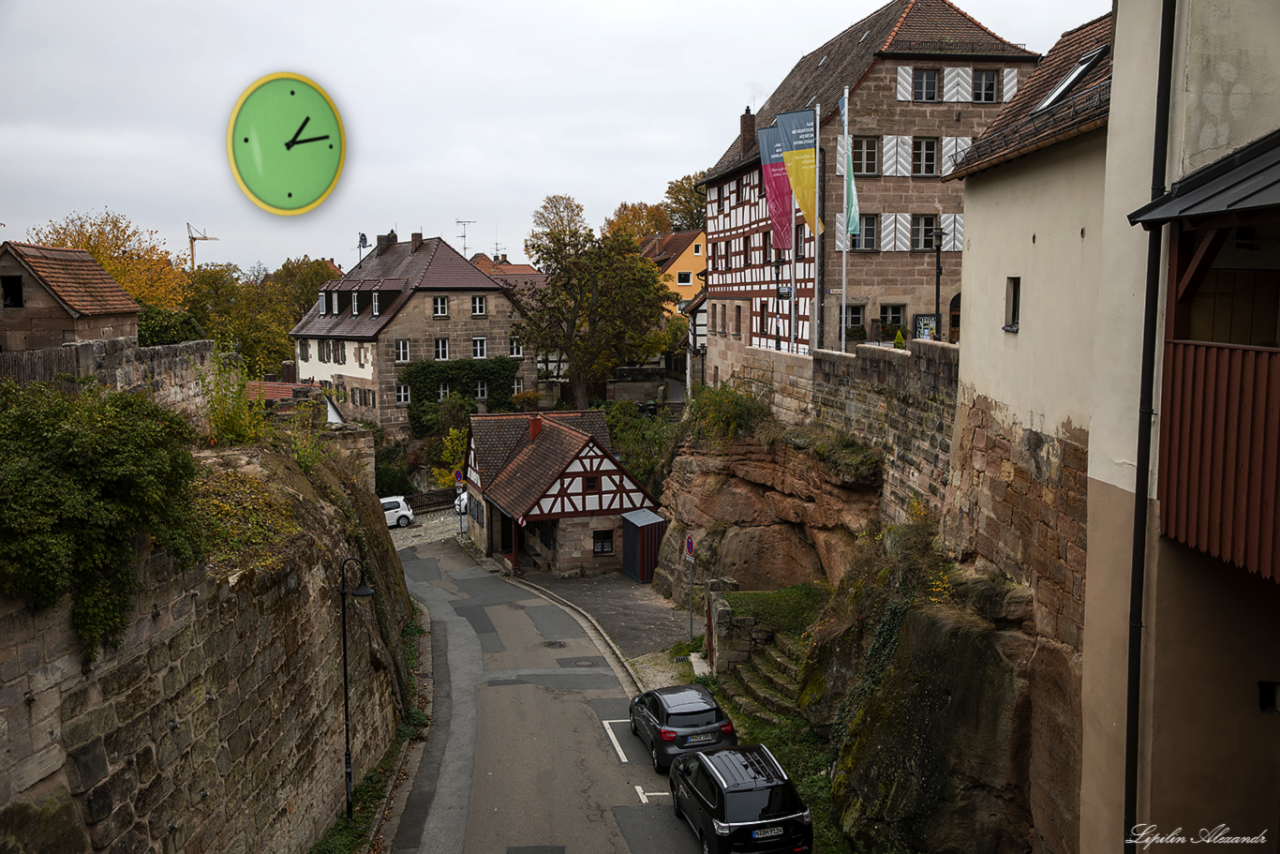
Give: 1:13
